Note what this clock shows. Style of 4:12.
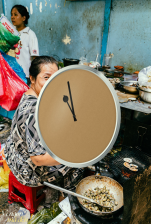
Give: 10:58
